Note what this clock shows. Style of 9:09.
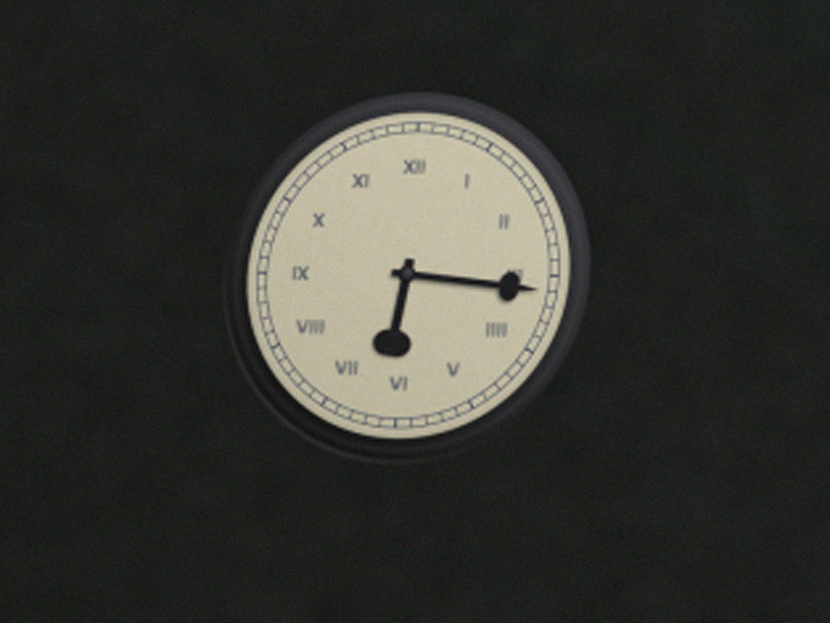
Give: 6:16
